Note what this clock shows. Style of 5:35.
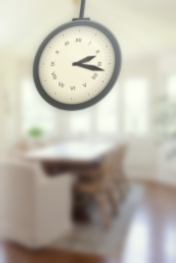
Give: 2:17
